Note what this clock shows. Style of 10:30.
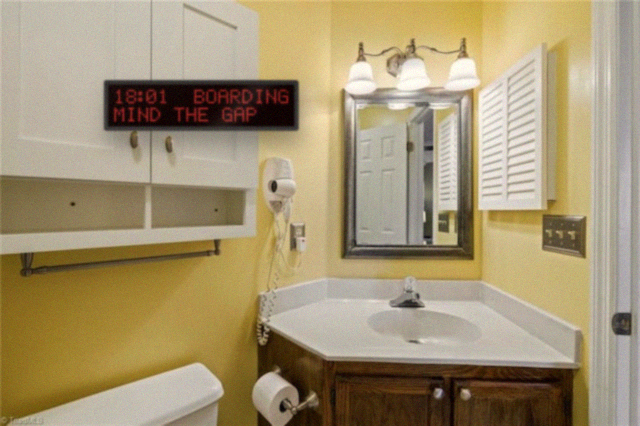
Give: 18:01
